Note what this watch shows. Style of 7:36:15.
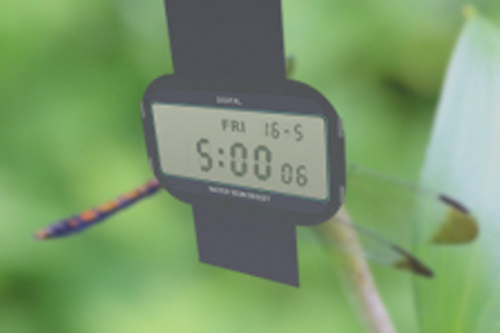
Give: 5:00:06
